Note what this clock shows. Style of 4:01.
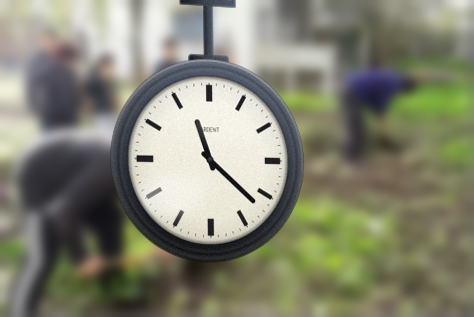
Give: 11:22
